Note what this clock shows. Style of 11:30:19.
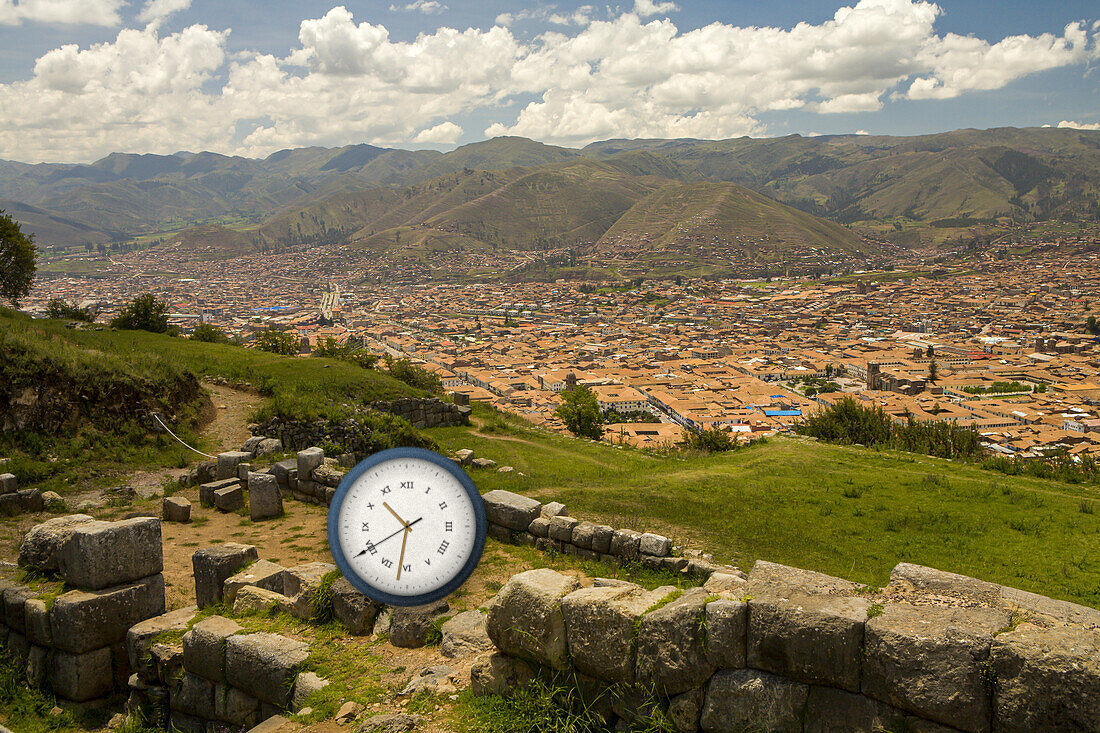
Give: 10:31:40
